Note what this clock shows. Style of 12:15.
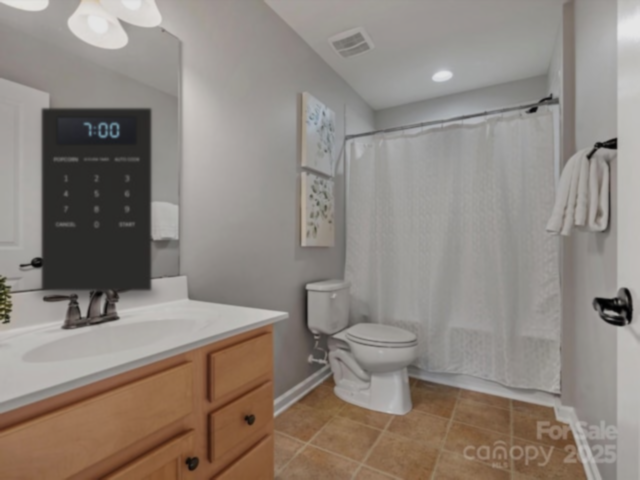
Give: 7:00
